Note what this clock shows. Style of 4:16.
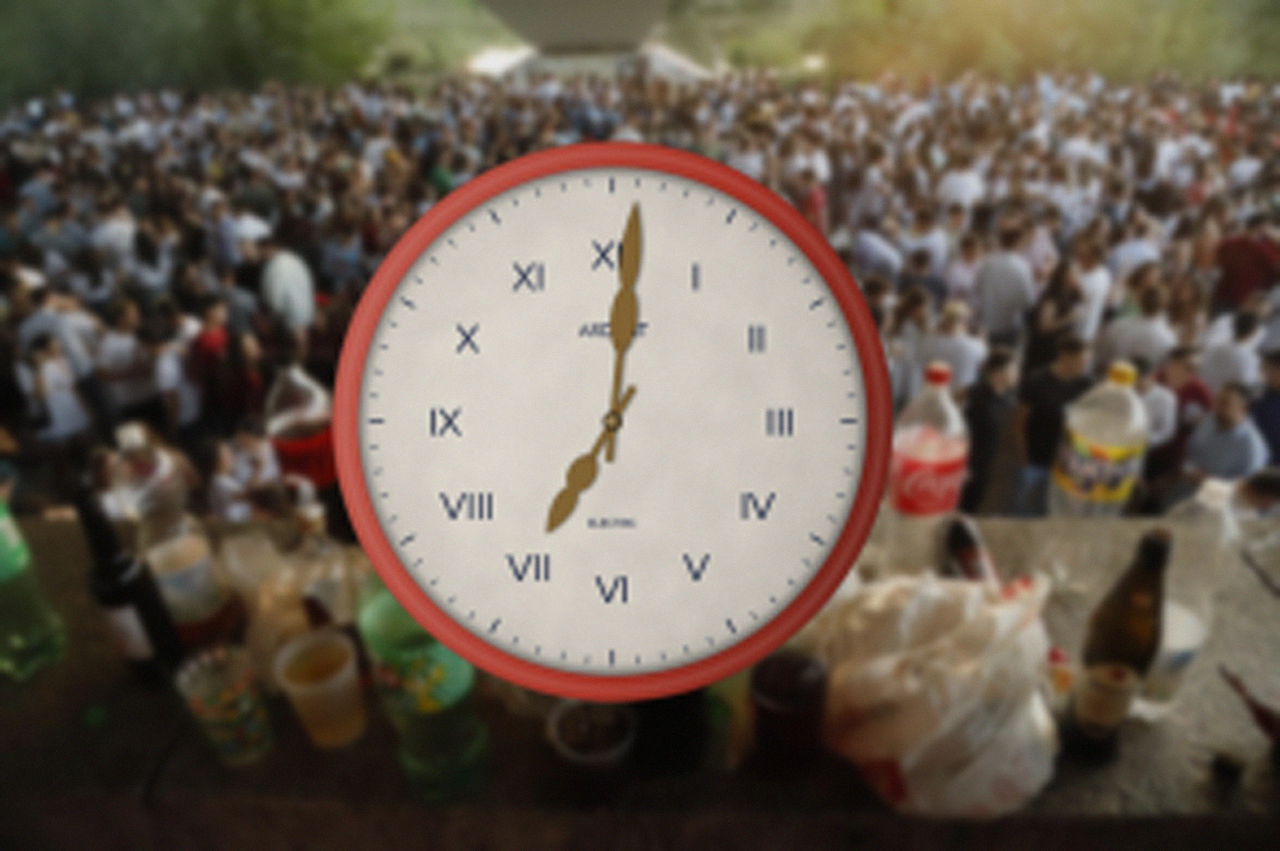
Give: 7:01
